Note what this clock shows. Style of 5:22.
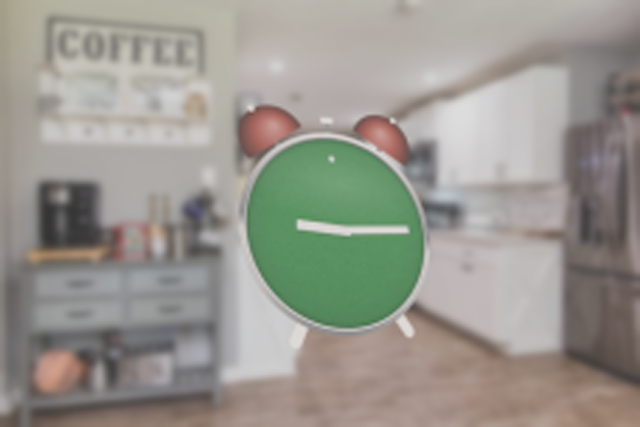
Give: 9:15
